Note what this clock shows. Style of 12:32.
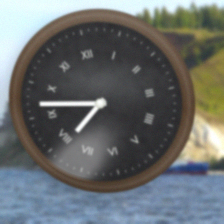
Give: 7:47
